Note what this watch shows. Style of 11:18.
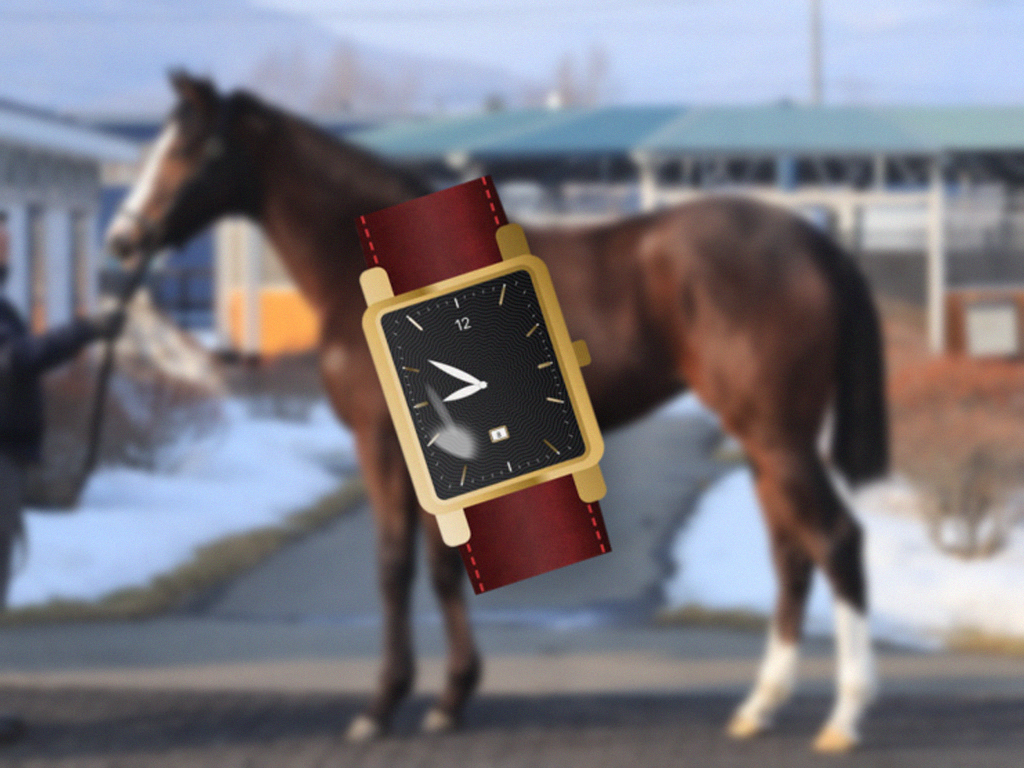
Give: 8:52
